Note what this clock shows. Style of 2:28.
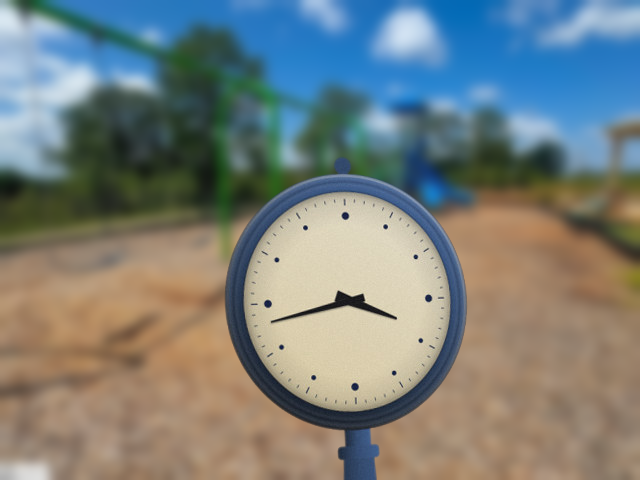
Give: 3:43
